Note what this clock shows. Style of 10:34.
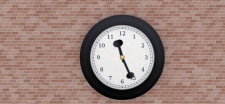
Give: 11:26
